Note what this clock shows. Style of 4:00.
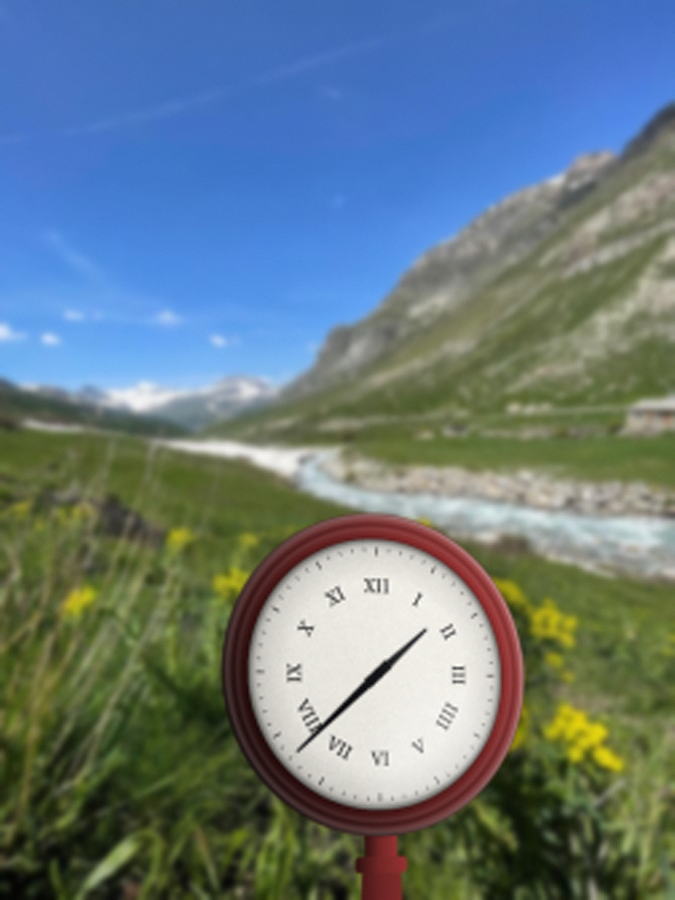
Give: 1:38
